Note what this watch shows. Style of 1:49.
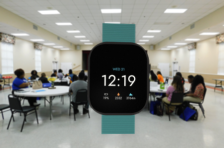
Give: 12:19
